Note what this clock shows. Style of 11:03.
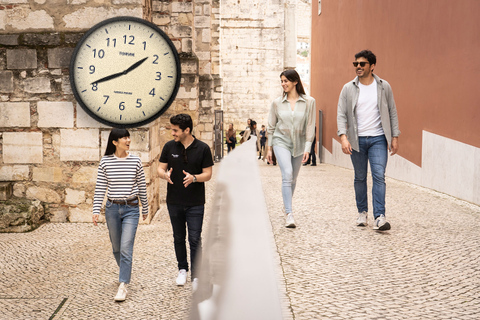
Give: 1:41
